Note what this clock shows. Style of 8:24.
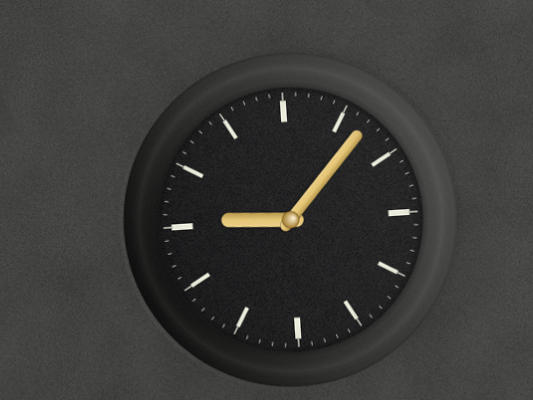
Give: 9:07
